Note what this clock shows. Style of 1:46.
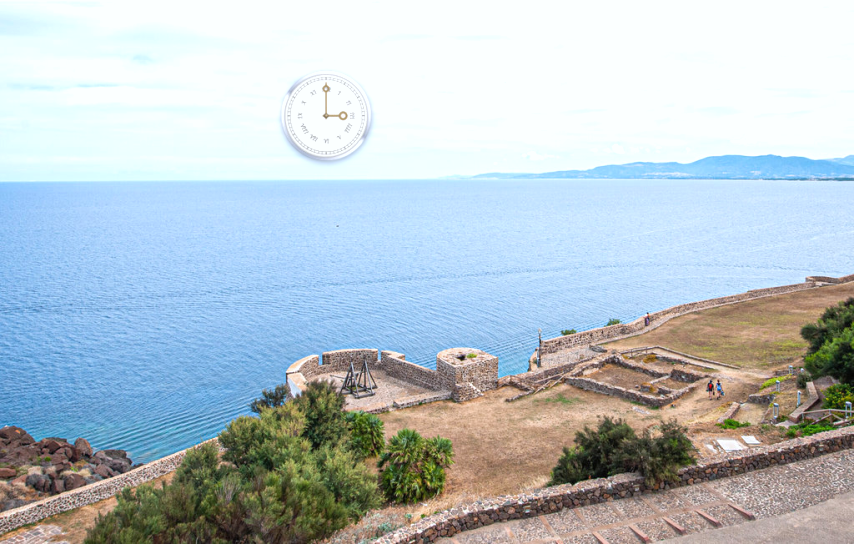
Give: 3:00
